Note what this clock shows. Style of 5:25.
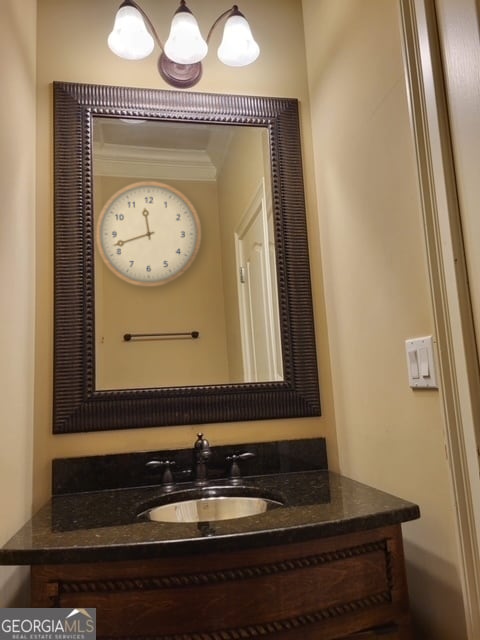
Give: 11:42
